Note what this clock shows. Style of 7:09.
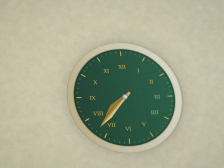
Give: 7:37
